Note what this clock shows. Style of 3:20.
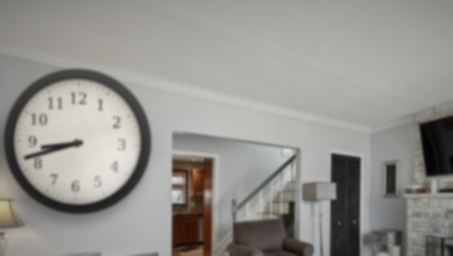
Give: 8:42
